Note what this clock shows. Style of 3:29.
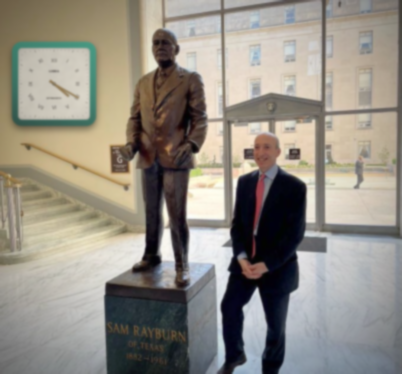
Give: 4:20
